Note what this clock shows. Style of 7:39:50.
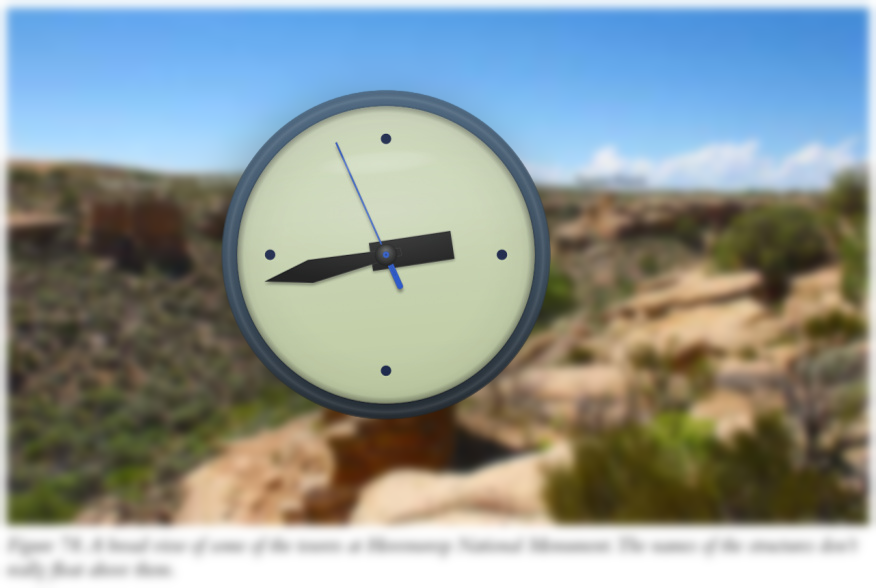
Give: 2:42:56
